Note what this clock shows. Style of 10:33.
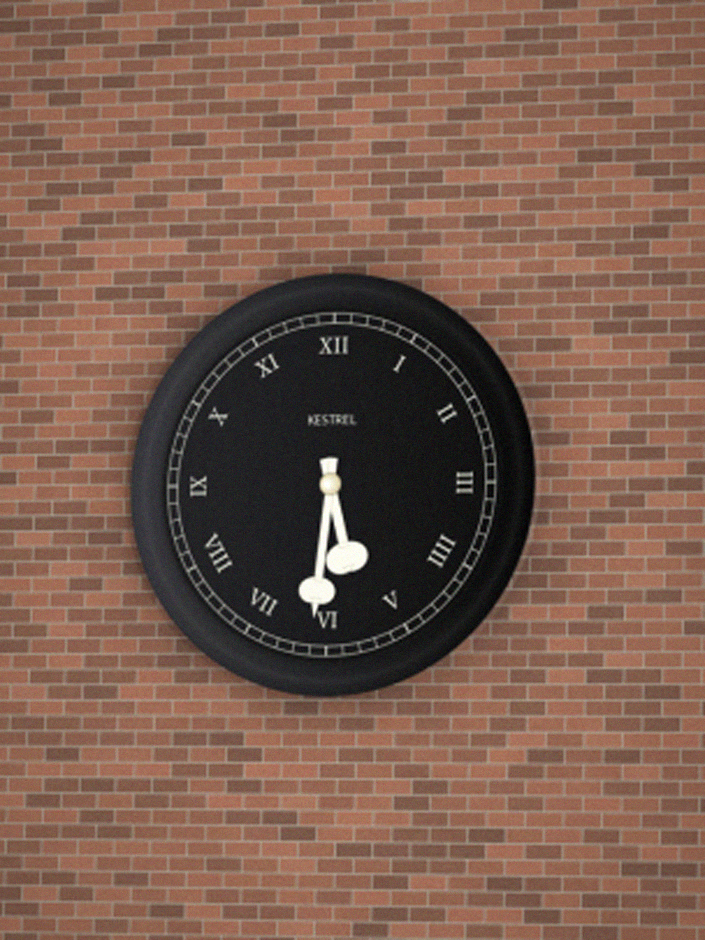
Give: 5:31
